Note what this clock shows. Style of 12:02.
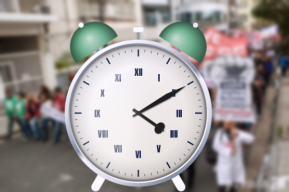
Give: 4:10
